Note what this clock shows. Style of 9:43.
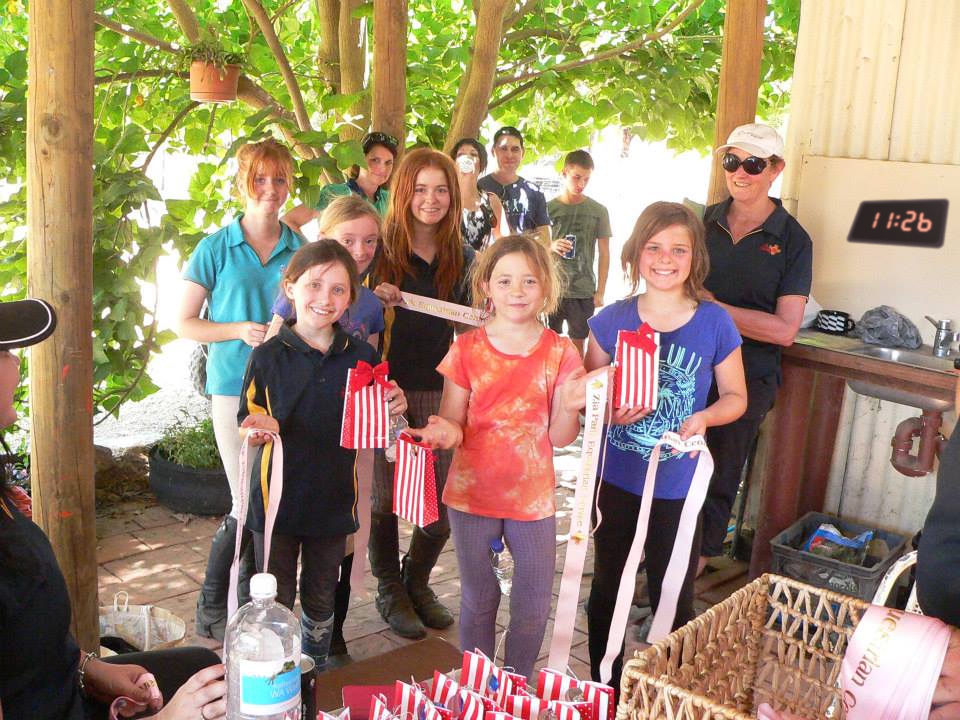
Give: 11:26
